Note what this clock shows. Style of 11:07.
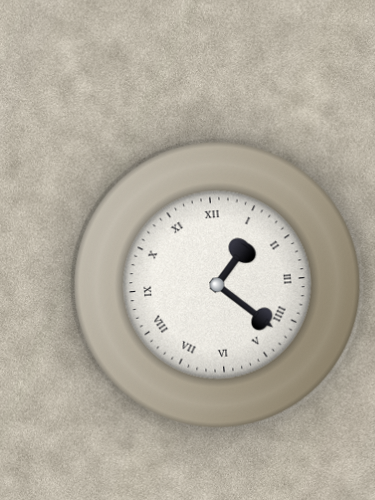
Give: 1:22
